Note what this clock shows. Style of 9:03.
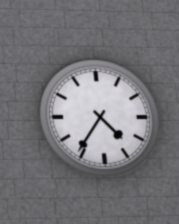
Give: 4:36
